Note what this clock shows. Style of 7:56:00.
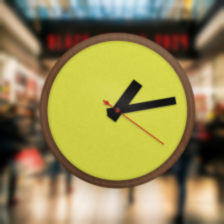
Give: 1:13:21
